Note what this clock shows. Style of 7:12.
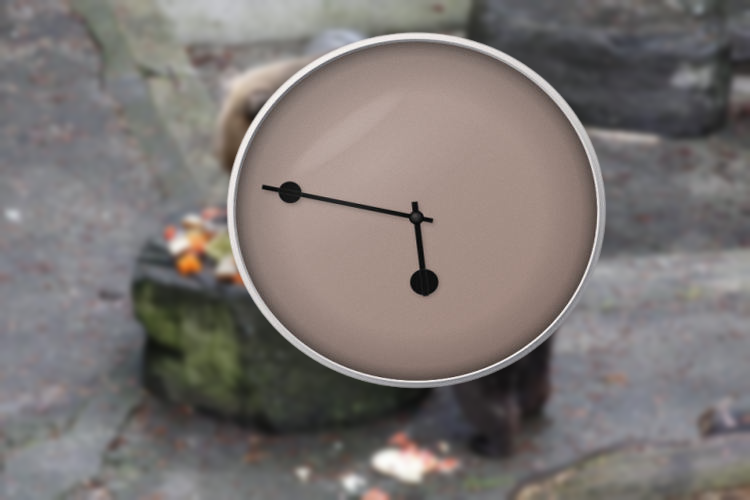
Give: 5:47
